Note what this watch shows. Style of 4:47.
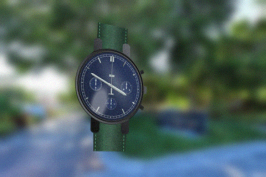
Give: 3:49
